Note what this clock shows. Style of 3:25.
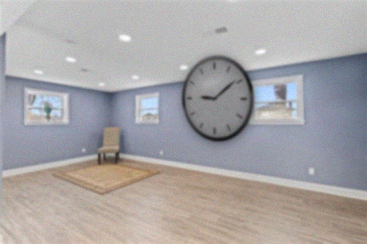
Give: 9:09
